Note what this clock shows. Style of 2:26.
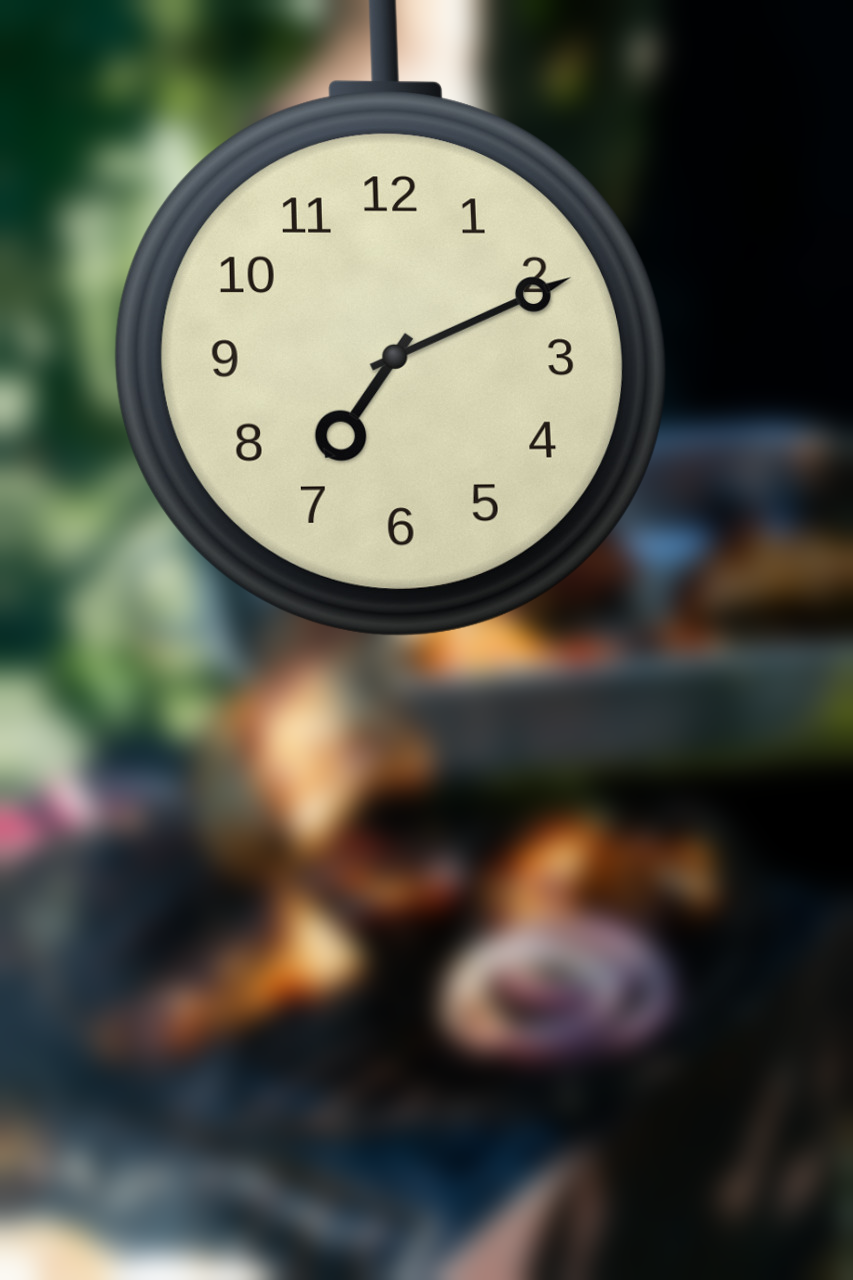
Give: 7:11
